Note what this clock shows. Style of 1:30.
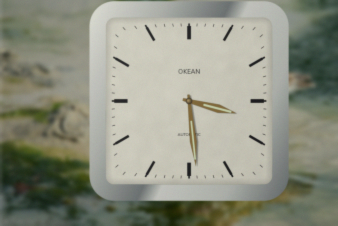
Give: 3:29
